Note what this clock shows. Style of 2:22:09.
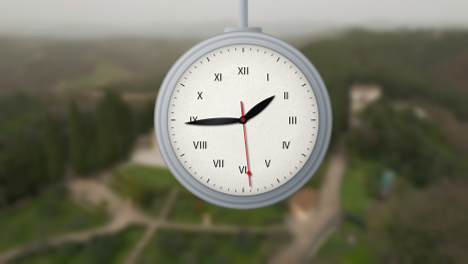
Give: 1:44:29
